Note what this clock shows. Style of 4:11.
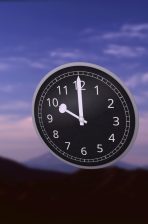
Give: 10:00
